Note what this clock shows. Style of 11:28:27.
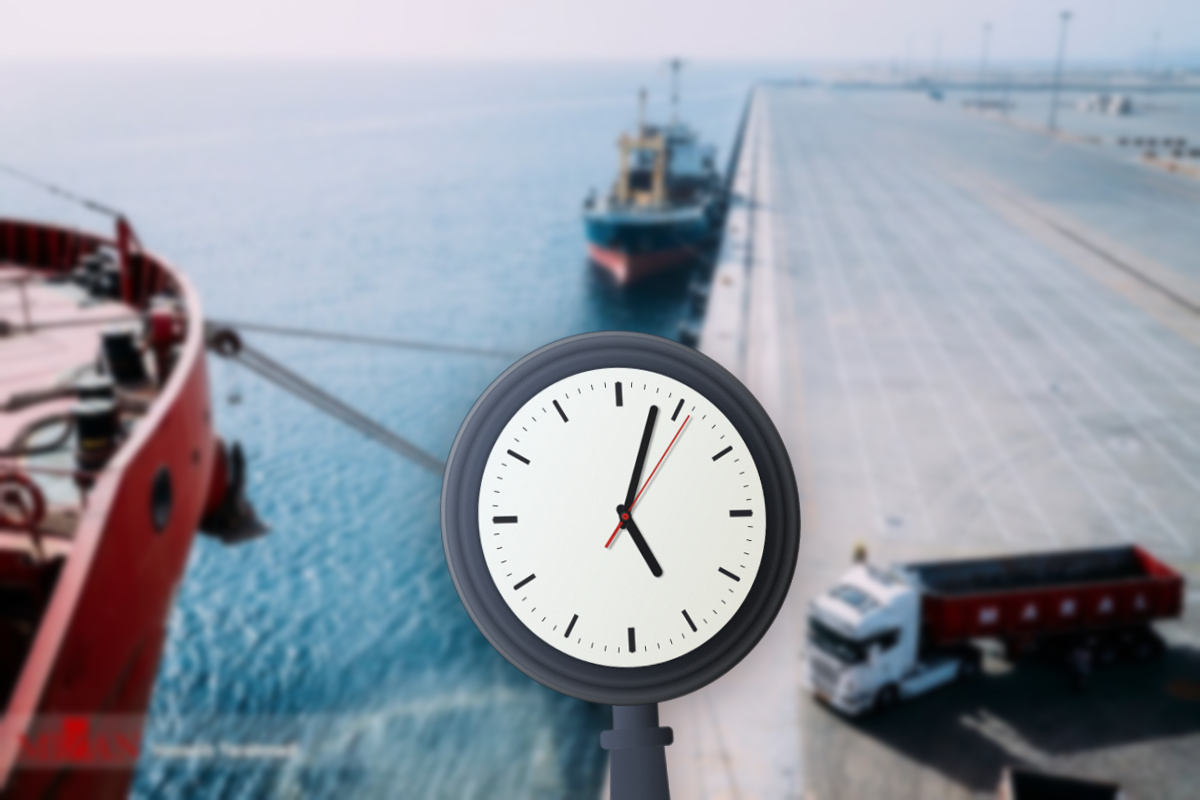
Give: 5:03:06
